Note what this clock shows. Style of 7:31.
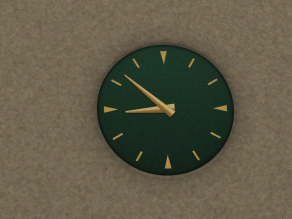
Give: 8:52
